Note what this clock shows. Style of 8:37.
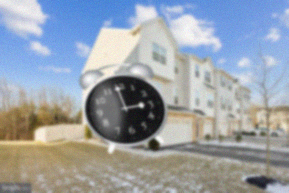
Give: 2:59
